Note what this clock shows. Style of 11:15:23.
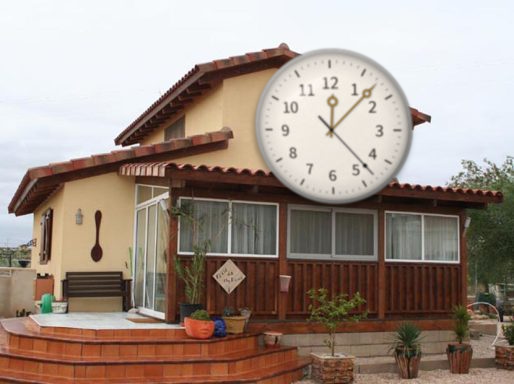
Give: 12:07:23
